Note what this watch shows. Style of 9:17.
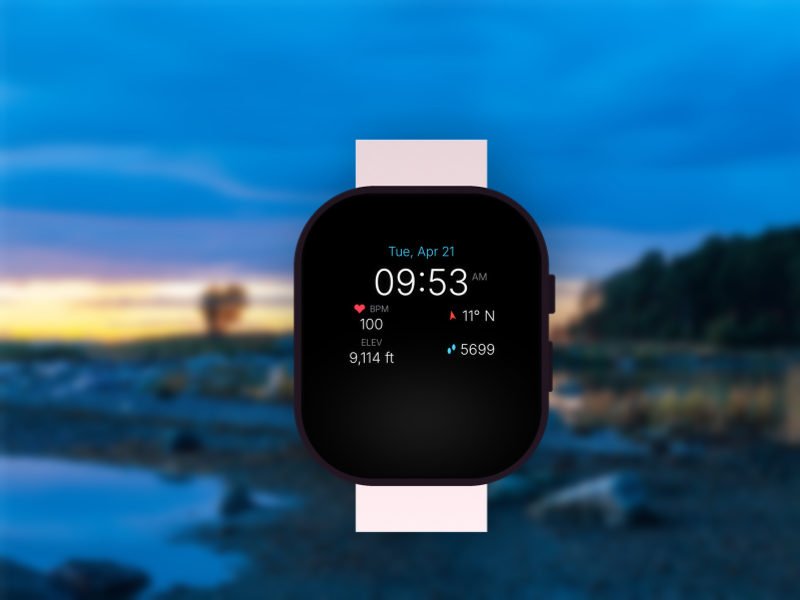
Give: 9:53
